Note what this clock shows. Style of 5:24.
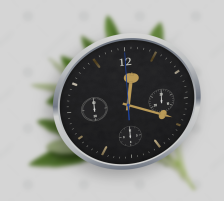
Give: 12:19
